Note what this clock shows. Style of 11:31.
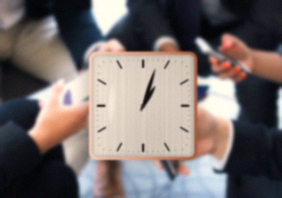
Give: 1:03
